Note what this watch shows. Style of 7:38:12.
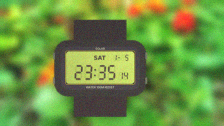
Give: 23:35:14
